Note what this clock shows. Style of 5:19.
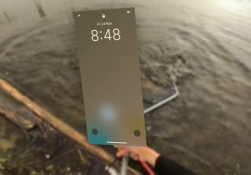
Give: 8:48
